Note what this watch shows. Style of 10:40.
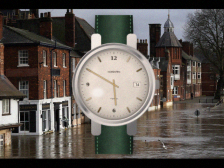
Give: 5:50
